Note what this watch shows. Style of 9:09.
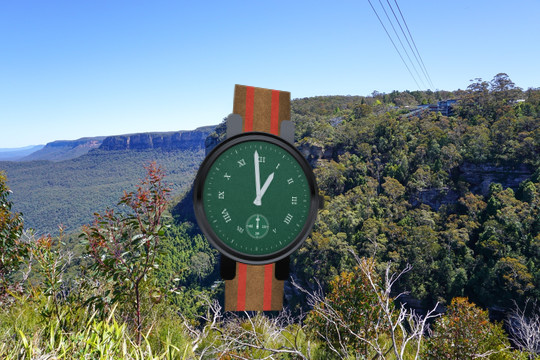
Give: 12:59
